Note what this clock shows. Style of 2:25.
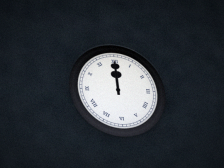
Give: 12:00
